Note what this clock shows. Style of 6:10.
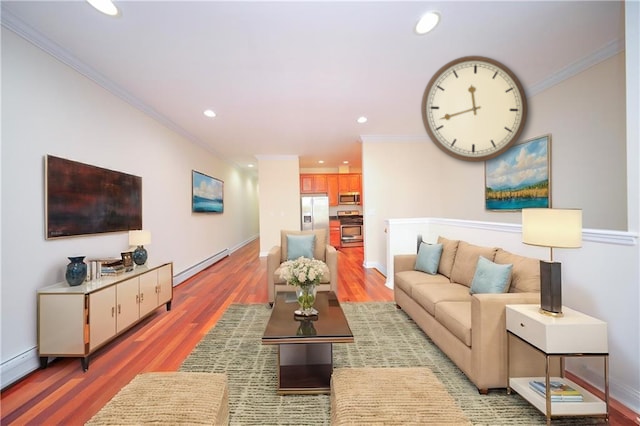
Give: 11:42
